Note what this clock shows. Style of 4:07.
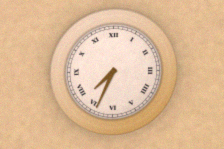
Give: 7:34
